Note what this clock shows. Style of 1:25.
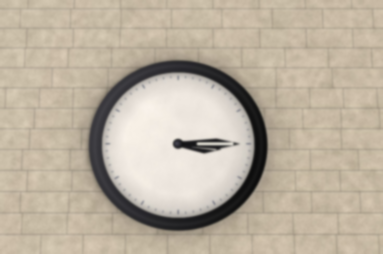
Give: 3:15
